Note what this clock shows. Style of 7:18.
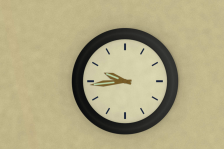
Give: 9:44
